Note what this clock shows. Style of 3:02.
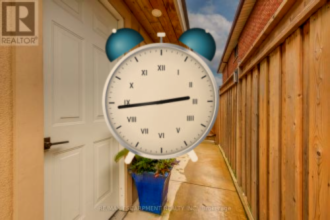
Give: 2:44
